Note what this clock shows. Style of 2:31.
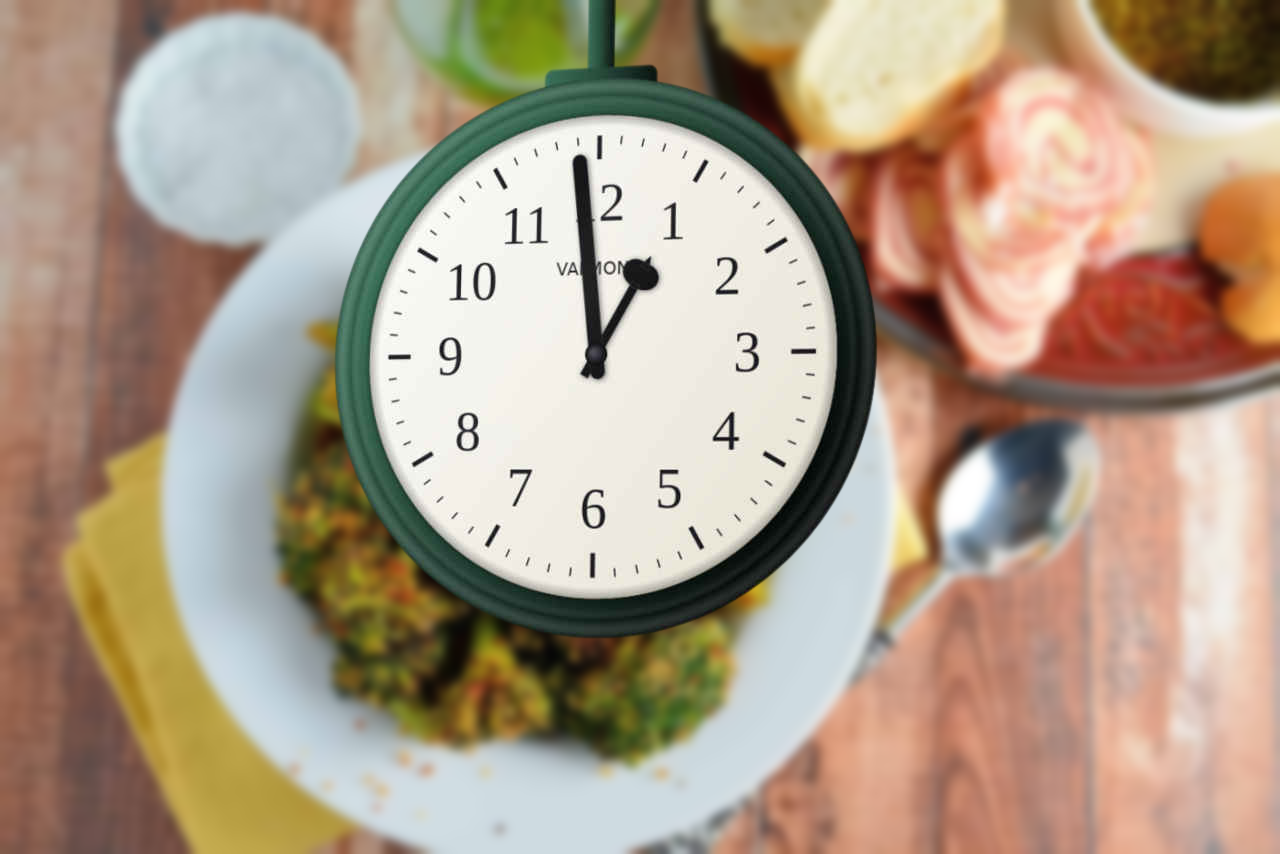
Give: 12:59
